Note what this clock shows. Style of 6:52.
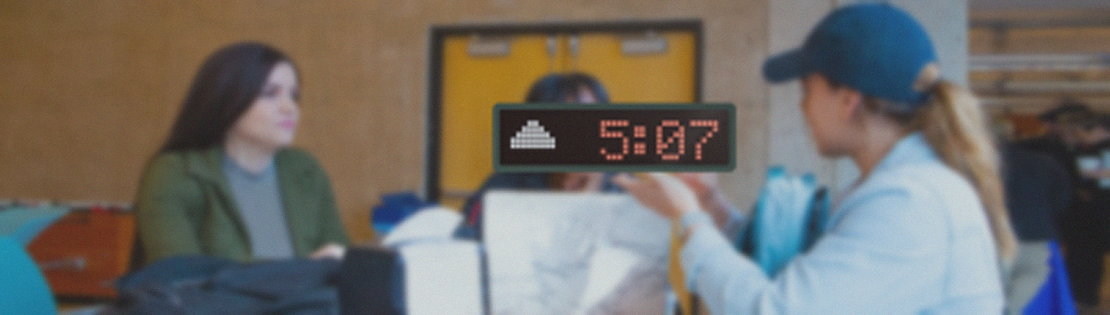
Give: 5:07
